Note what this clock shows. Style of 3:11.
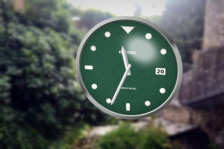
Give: 11:34
